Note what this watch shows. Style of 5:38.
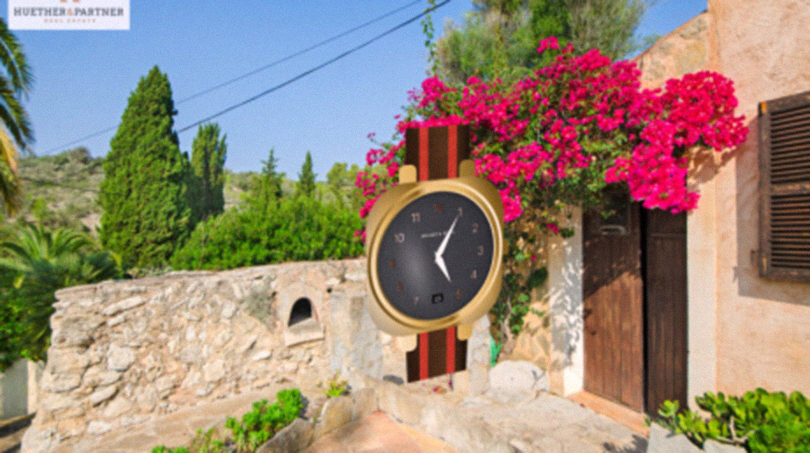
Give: 5:05
